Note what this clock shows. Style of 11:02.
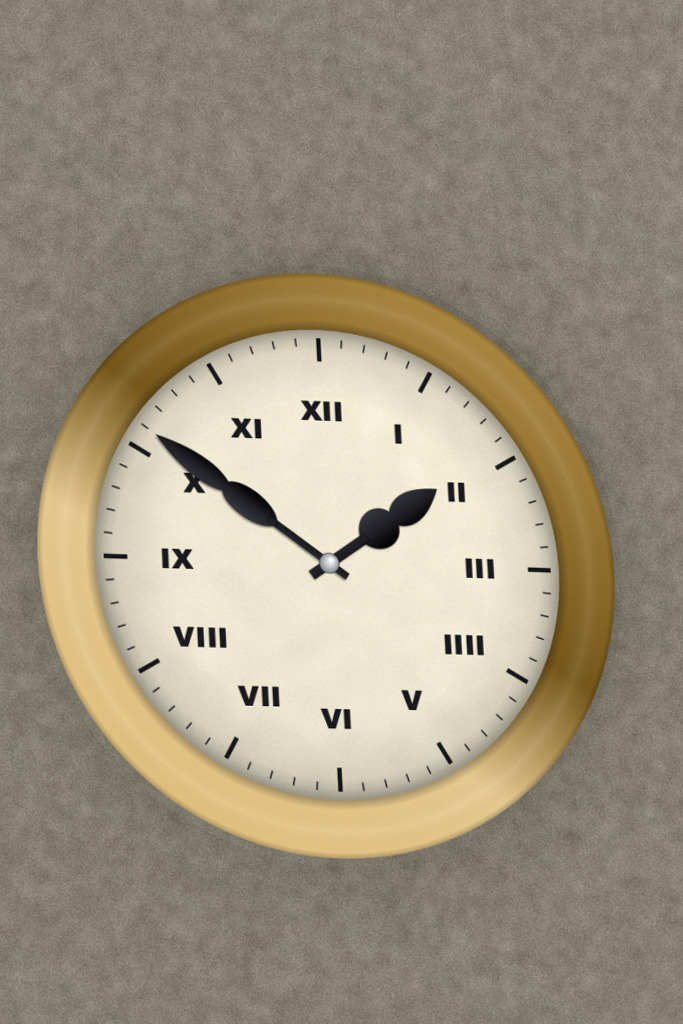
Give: 1:51
